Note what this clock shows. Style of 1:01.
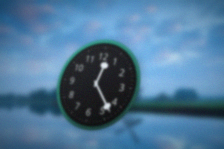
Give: 12:23
